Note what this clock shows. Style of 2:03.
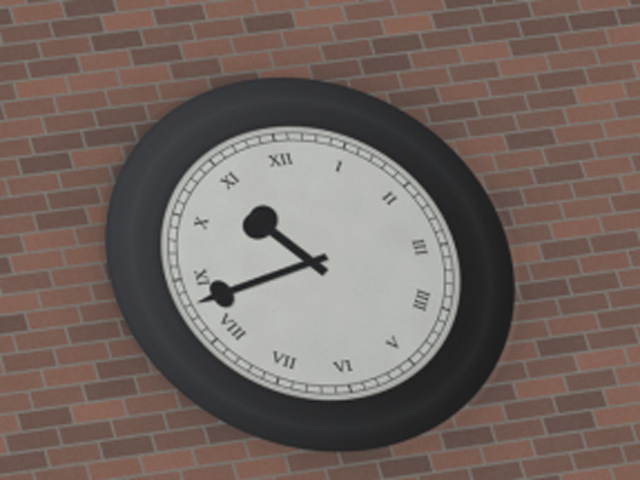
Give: 10:43
